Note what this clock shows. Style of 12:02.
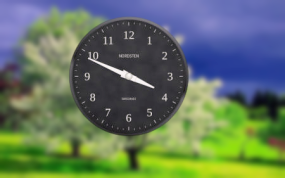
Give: 3:49
